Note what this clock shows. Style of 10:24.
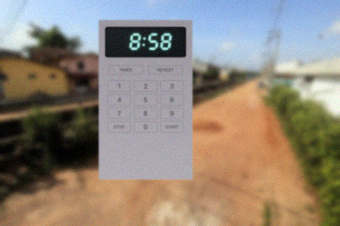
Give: 8:58
